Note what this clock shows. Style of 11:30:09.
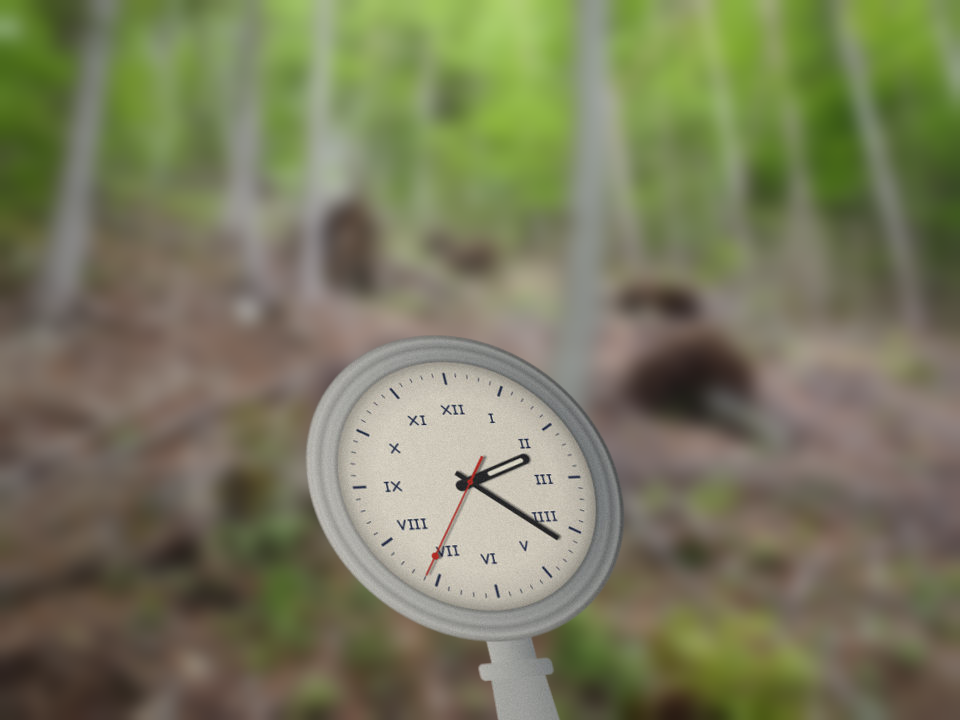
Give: 2:21:36
